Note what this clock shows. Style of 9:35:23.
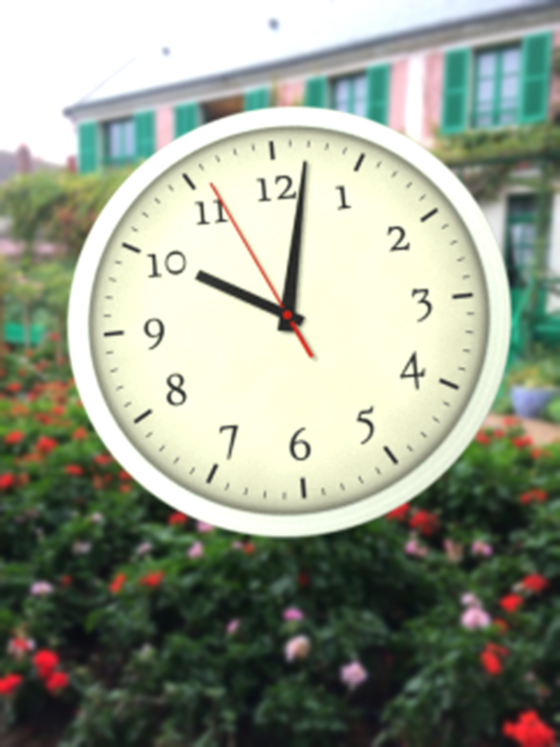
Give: 10:01:56
